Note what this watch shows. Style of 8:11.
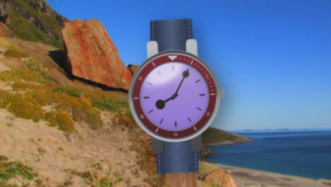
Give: 8:05
